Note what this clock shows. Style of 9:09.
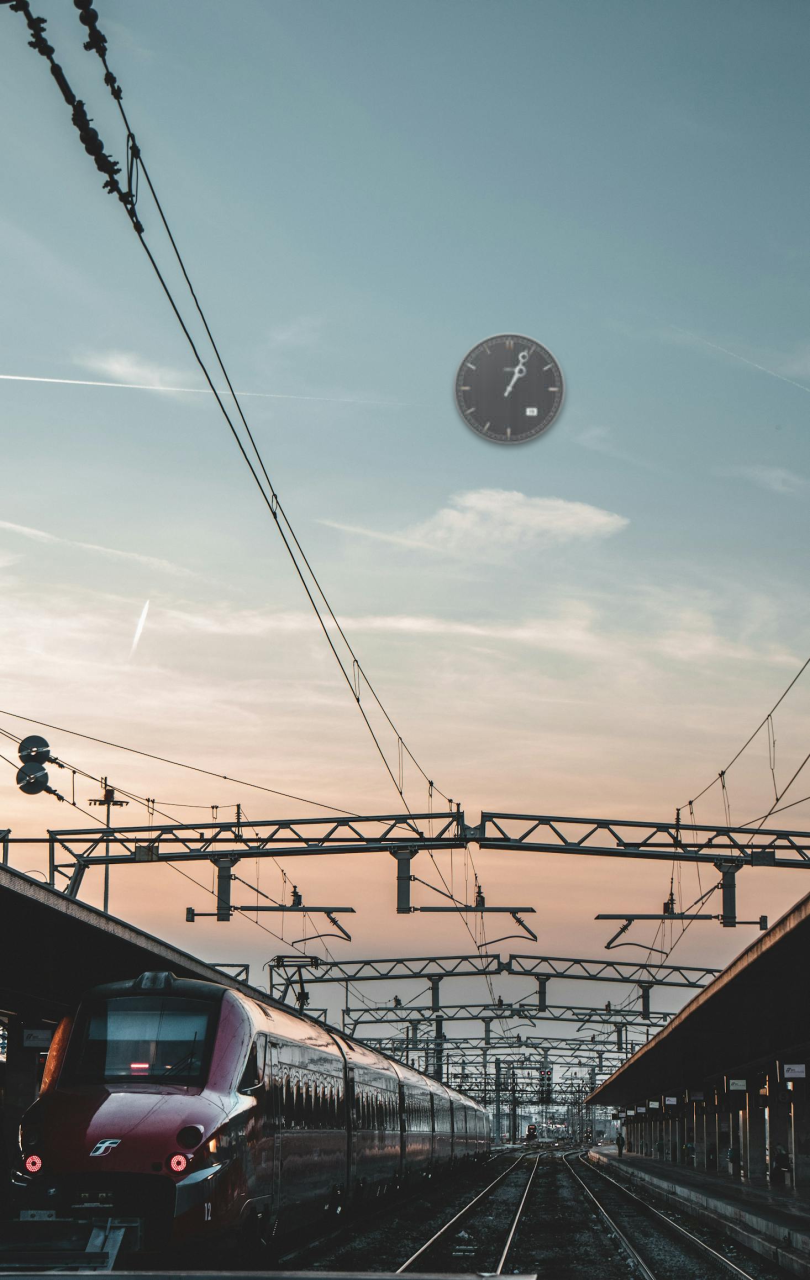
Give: 1:04
